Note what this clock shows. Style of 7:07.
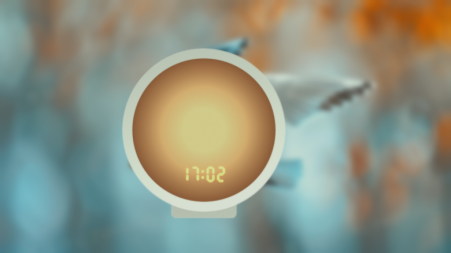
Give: 17:02
